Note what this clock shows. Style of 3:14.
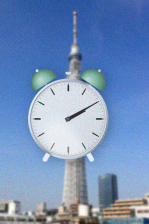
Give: 2:10
